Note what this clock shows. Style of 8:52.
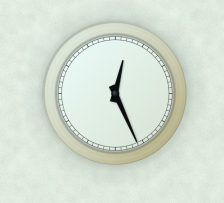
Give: 12:26
